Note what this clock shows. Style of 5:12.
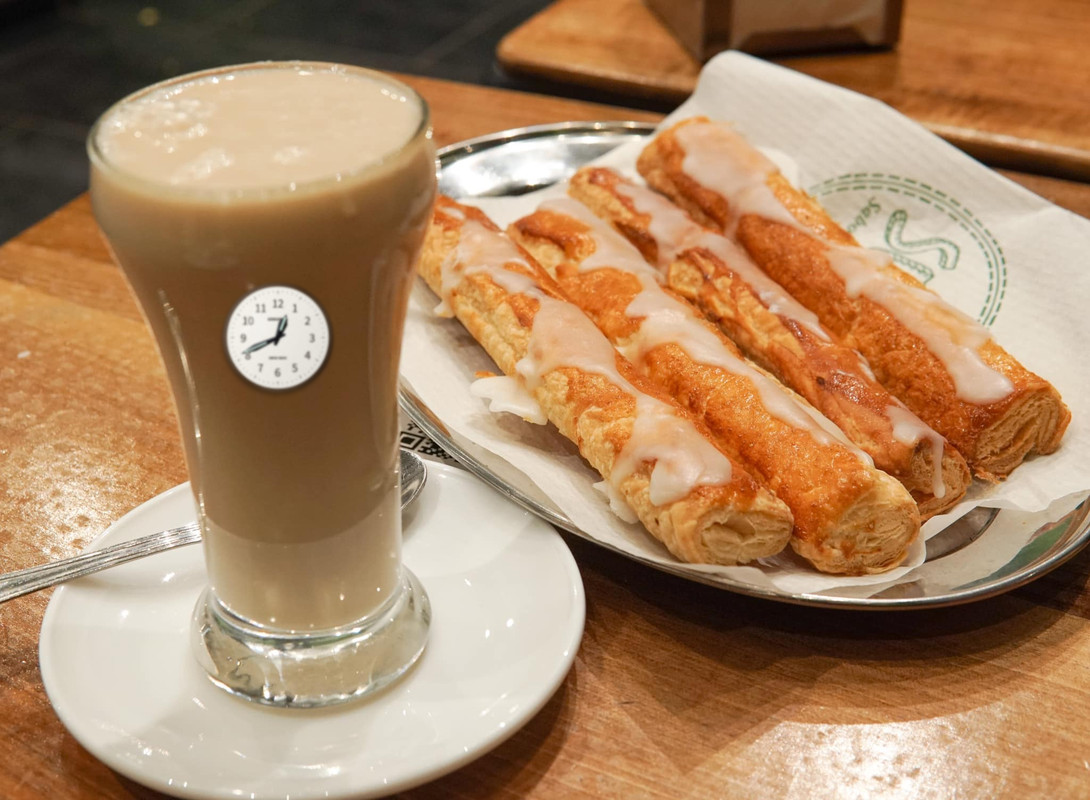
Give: 12:41
